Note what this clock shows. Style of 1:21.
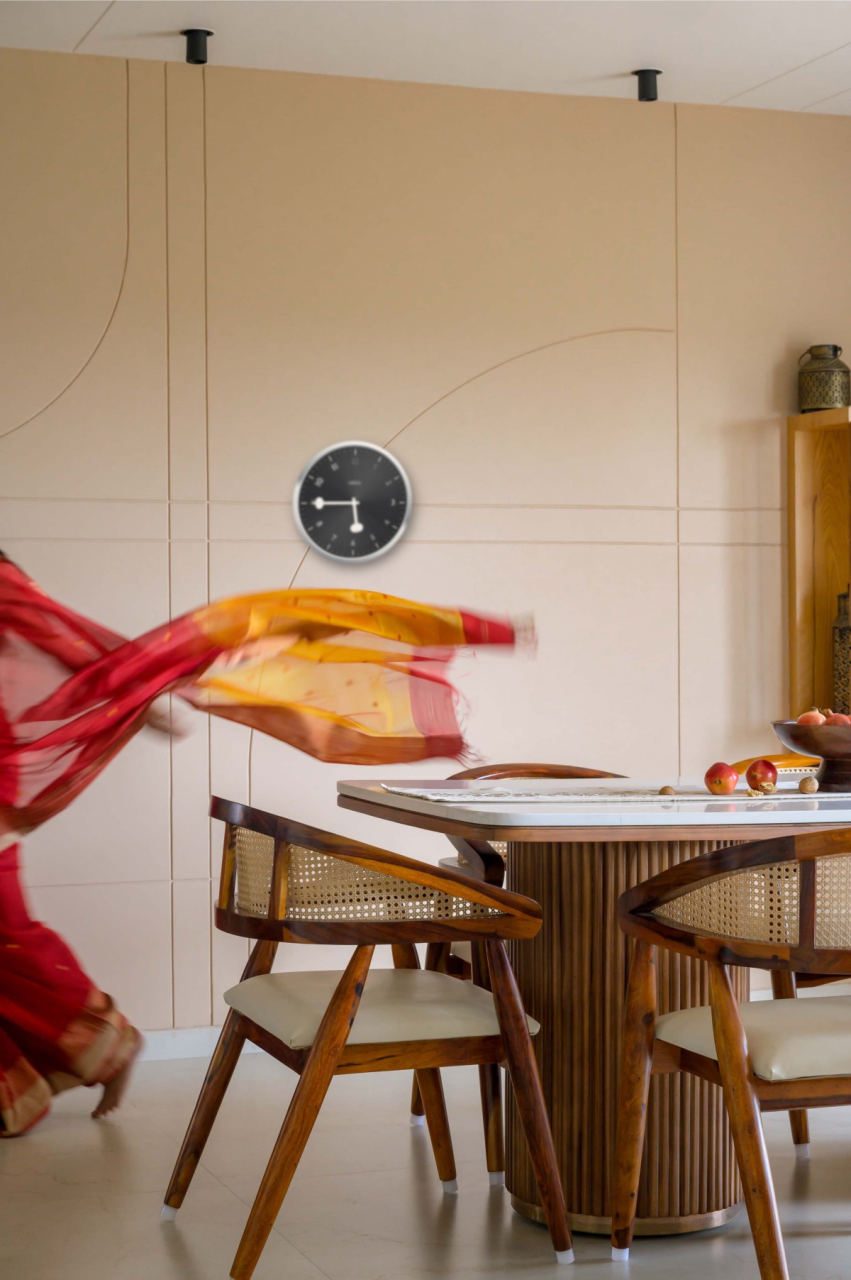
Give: 5:45
